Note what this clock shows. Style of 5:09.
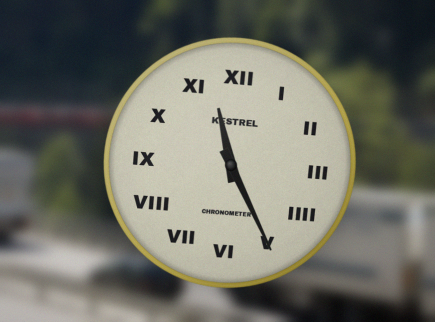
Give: 11:25
